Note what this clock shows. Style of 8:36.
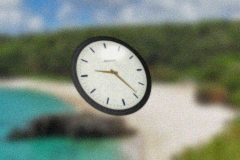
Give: 9:24
